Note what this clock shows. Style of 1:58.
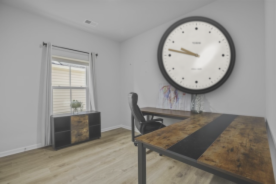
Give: 9:47
